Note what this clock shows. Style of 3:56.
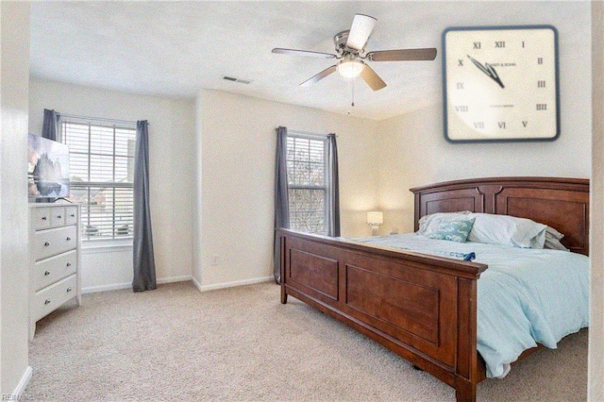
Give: 10:52
